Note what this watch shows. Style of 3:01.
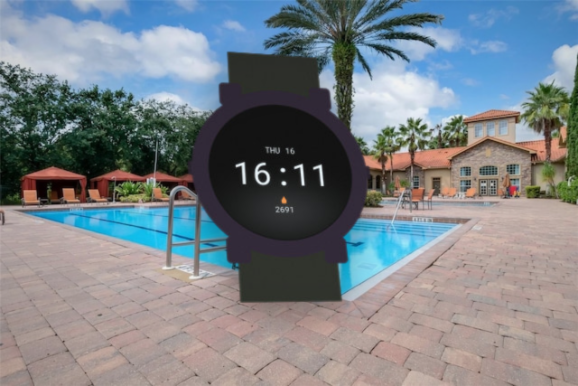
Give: 16:11
